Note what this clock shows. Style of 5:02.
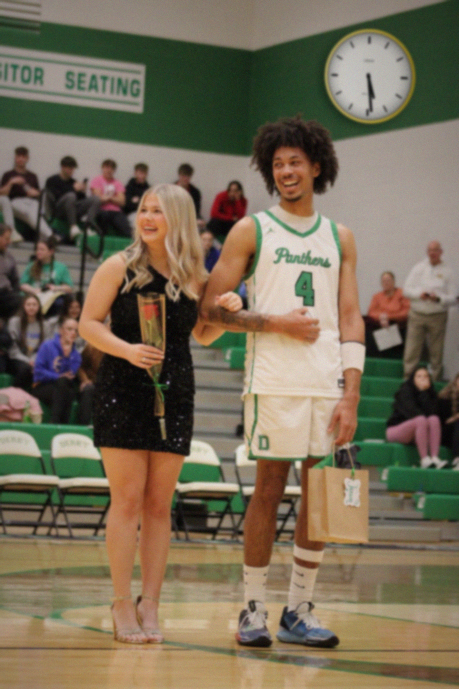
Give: 5:29
